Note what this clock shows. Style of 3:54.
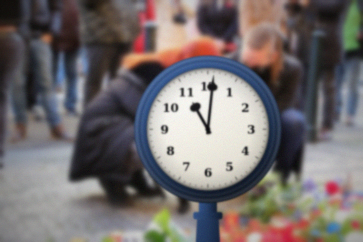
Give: 11:01
